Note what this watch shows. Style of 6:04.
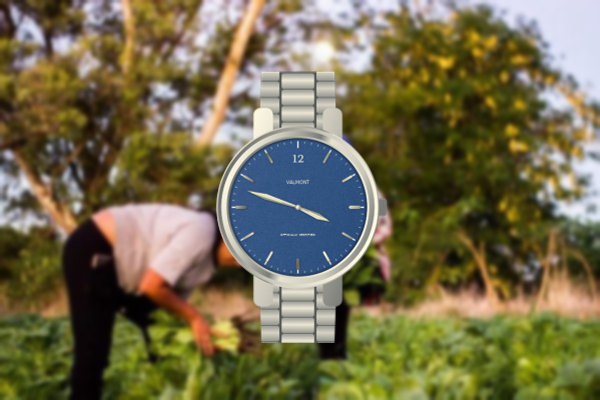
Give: 3:48
